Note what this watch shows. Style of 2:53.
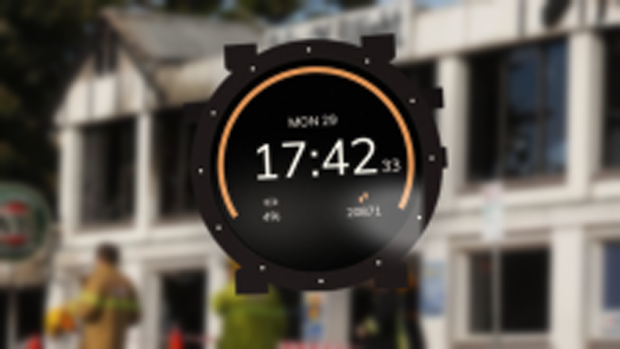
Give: 17:42
